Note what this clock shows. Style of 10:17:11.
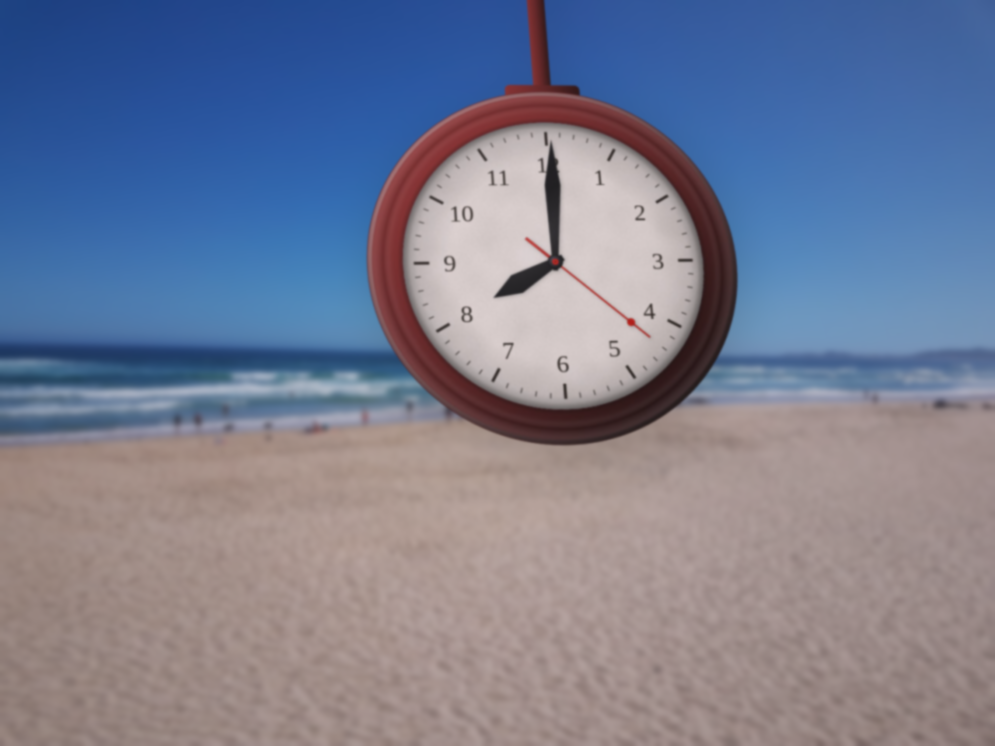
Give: 8:00:22
